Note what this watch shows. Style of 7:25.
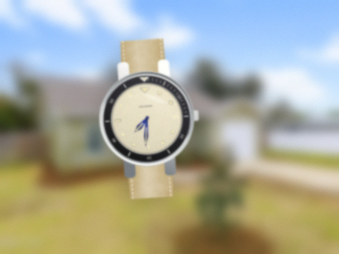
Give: 7:31
